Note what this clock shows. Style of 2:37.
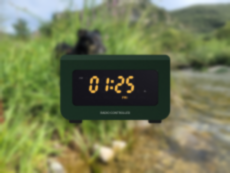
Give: 1:25
